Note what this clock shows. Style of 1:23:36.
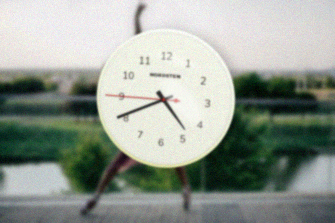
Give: 4:40:45
